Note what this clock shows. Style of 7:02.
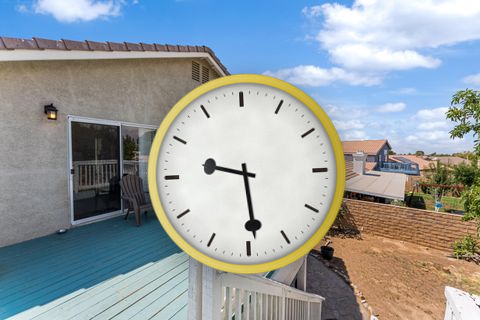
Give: 9:29
